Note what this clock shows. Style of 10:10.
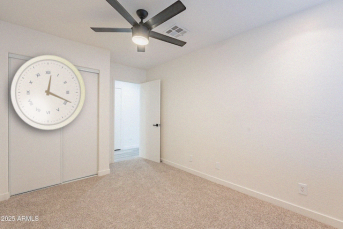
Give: 12:19
